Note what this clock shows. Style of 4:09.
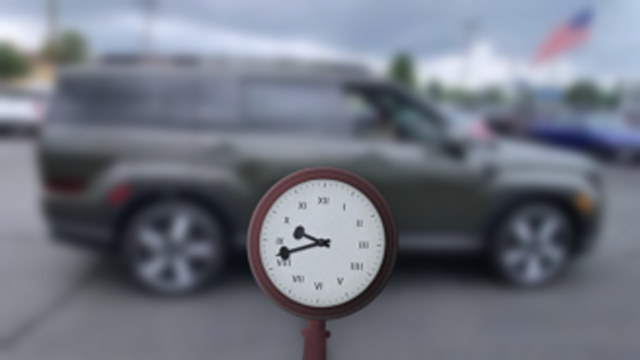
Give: 9:42
